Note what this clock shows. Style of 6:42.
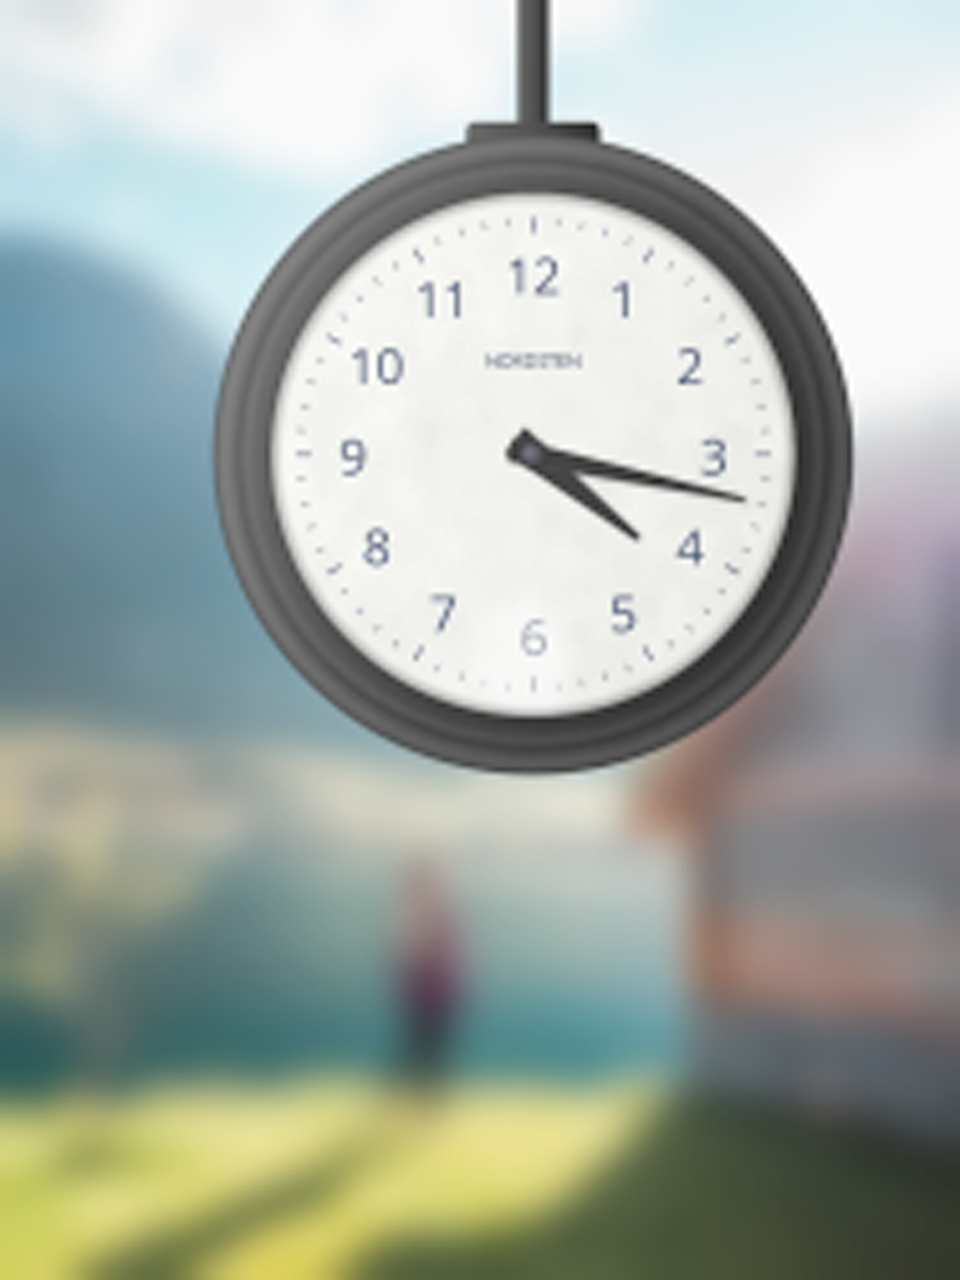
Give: 4:17
